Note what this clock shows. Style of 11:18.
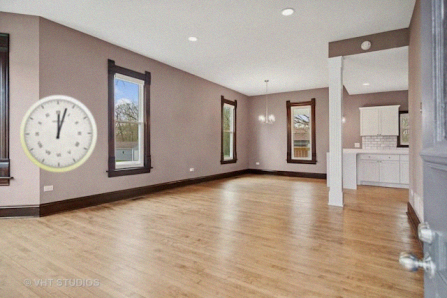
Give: 12:03
